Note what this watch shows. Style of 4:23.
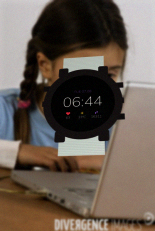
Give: 6:44
